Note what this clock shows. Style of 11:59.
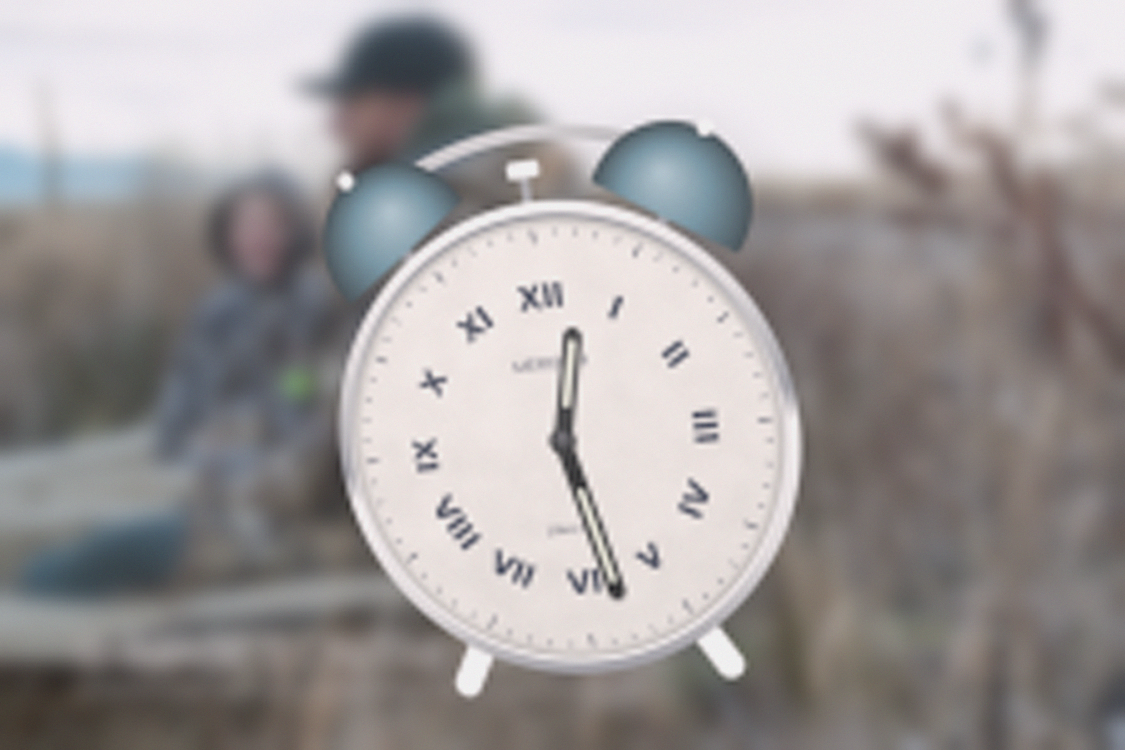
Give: 12:28
